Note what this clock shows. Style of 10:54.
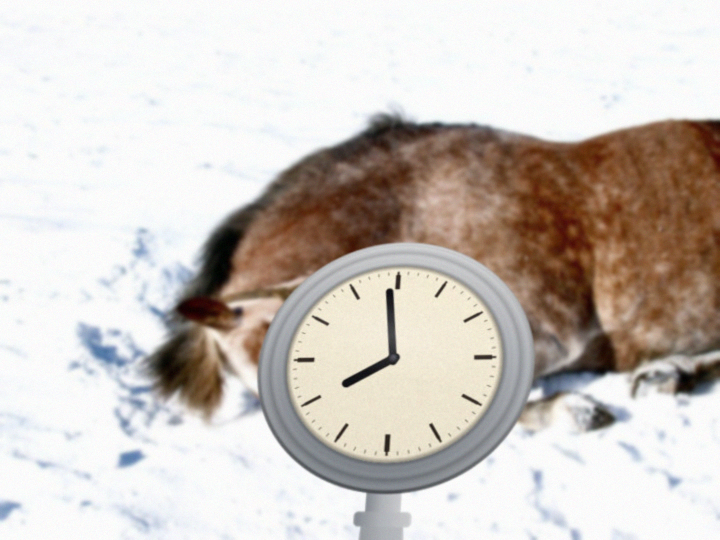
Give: 7:59
